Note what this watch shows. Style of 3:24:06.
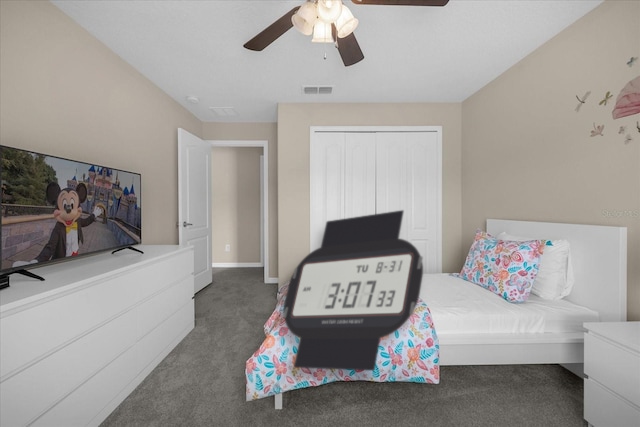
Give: 3:07:33
